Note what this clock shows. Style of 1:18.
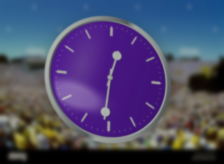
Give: 12:31
